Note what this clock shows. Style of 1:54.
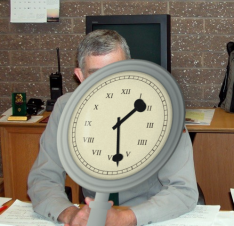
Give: 1:28
